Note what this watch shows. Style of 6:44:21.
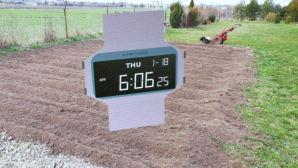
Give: 6:06:25
